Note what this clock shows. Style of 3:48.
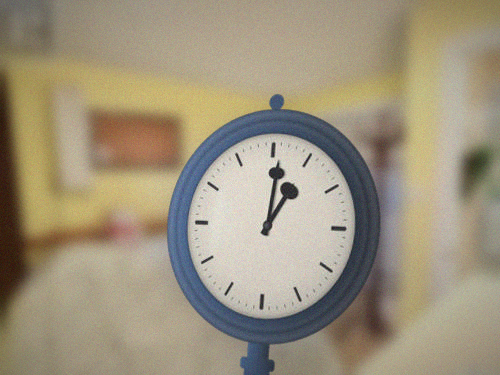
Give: 1:01
